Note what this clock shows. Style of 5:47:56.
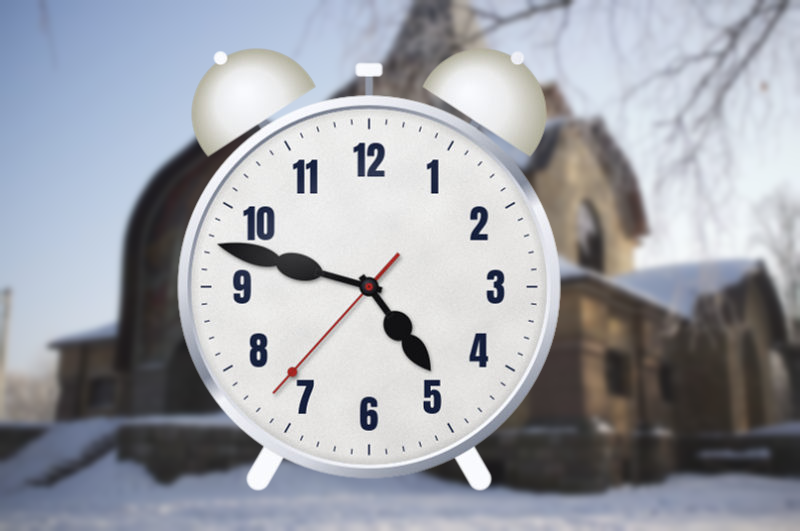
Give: 4:47:37
